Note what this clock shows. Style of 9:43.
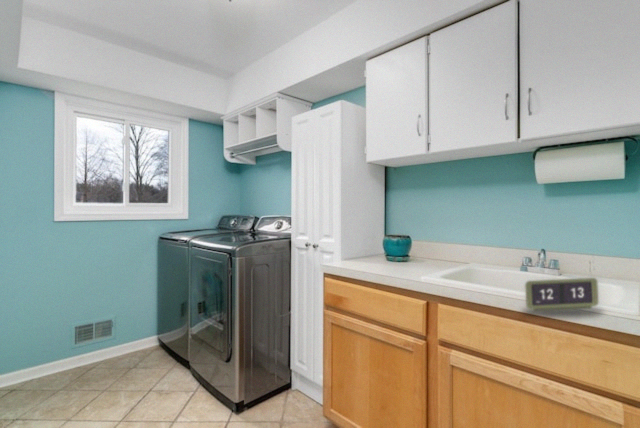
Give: 12:13
